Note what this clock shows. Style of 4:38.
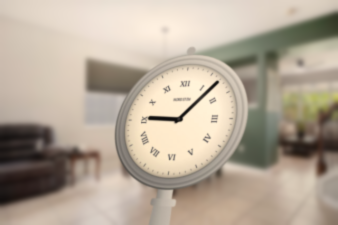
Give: 9:07
